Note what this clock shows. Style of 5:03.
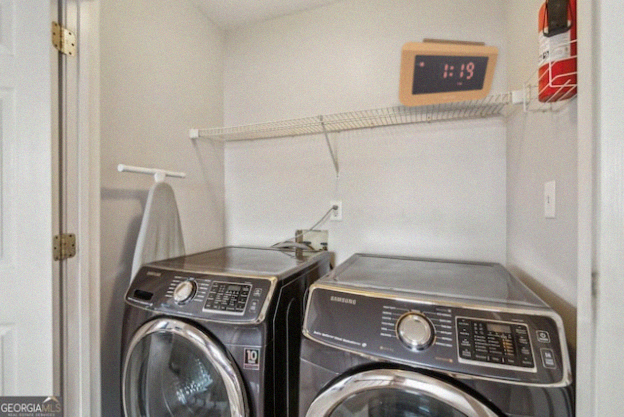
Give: 1:19
